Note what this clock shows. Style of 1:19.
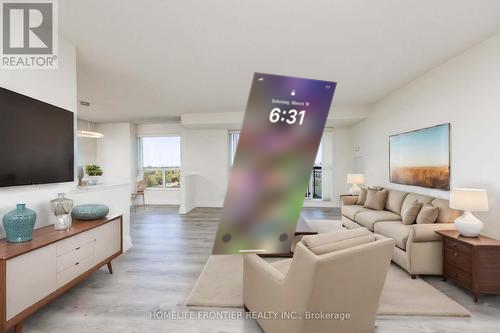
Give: 6:31
